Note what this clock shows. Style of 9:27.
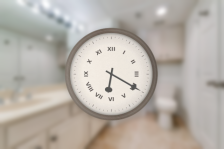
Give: 6:20
